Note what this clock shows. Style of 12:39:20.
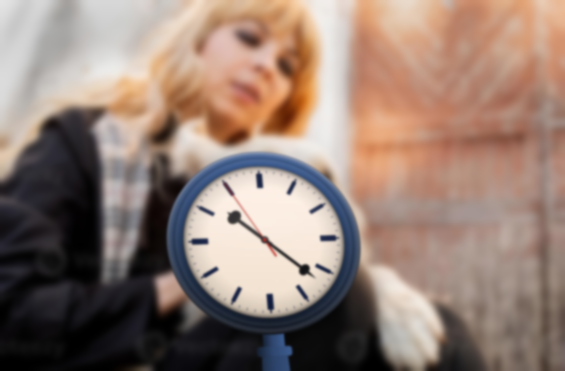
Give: 10:21:55
